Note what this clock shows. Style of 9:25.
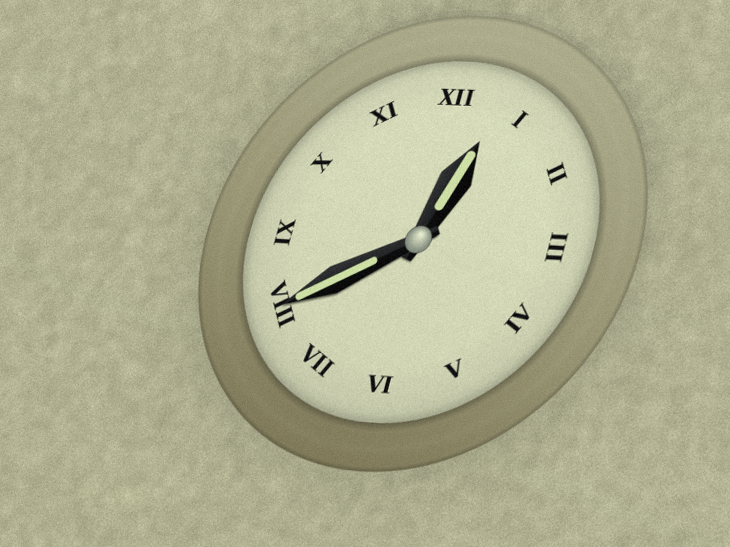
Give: 12:40
